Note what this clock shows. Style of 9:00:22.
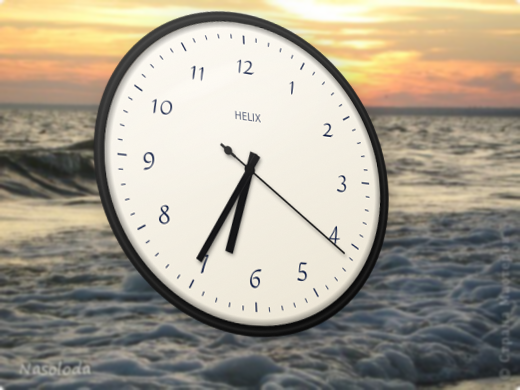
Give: 6:35:21
